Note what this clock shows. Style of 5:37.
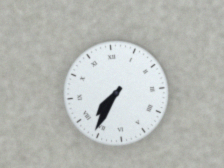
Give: 7:36
